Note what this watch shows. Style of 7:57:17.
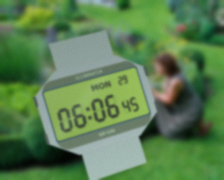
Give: 6:06:45
